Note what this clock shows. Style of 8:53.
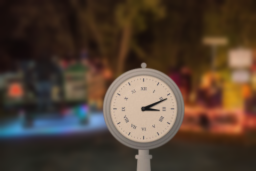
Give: 3:11
